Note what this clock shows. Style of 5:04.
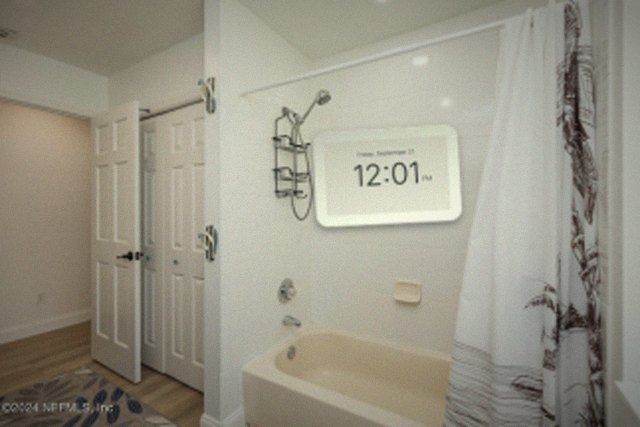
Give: 12:01
